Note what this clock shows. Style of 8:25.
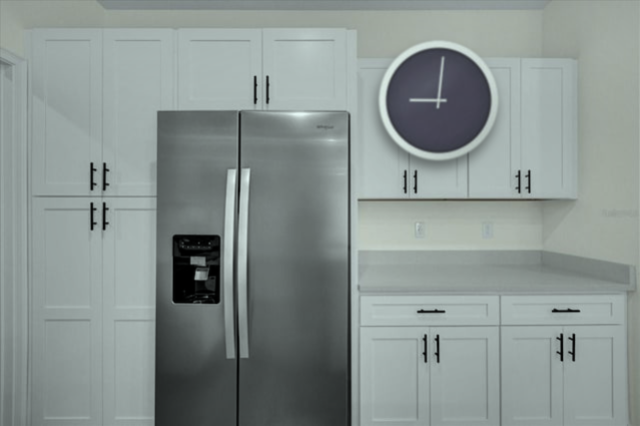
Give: 9:01
